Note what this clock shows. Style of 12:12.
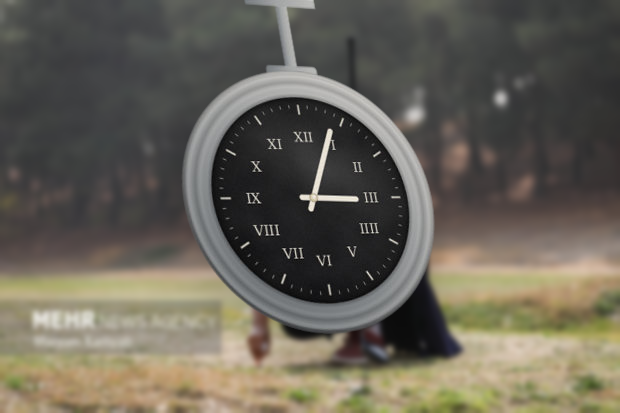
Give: 3:04
